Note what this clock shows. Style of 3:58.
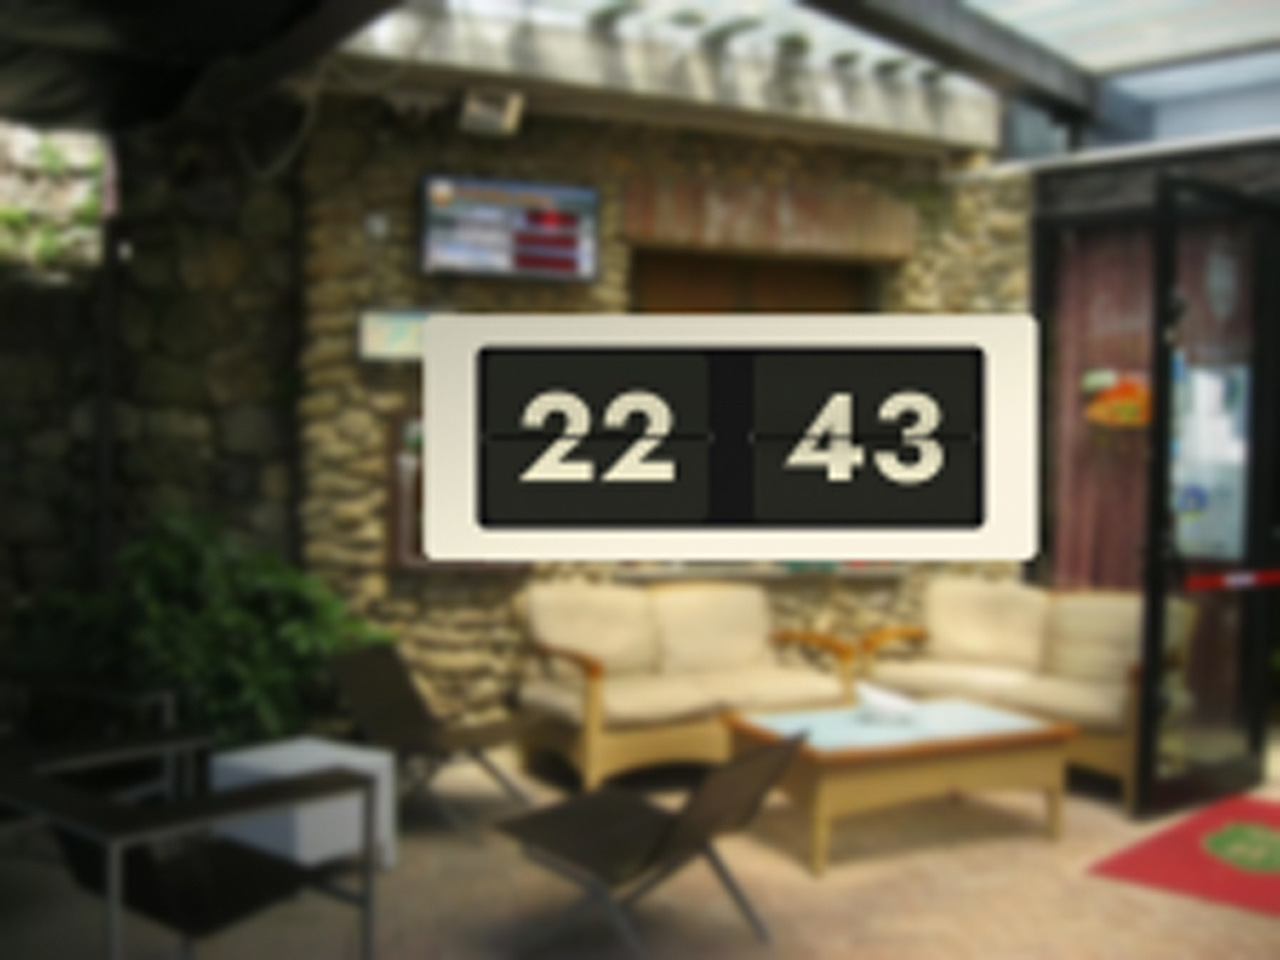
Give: 22:43
